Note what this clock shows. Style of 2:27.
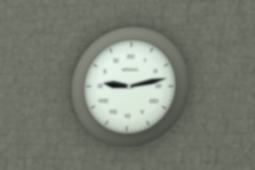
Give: 9:13
